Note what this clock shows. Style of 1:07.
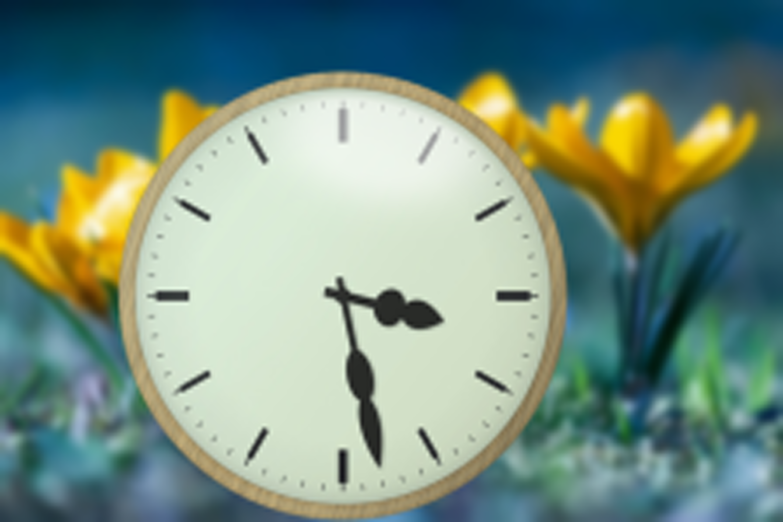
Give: 3:28
